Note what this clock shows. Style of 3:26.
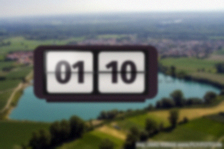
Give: 1:10
